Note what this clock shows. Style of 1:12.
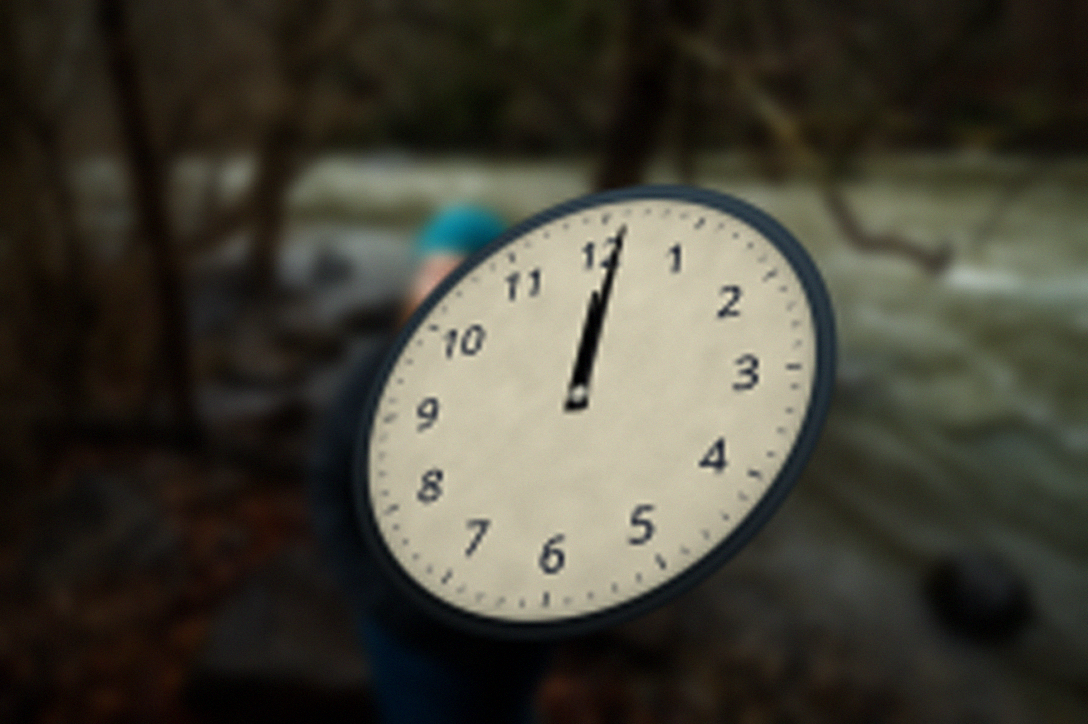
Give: 12:01
